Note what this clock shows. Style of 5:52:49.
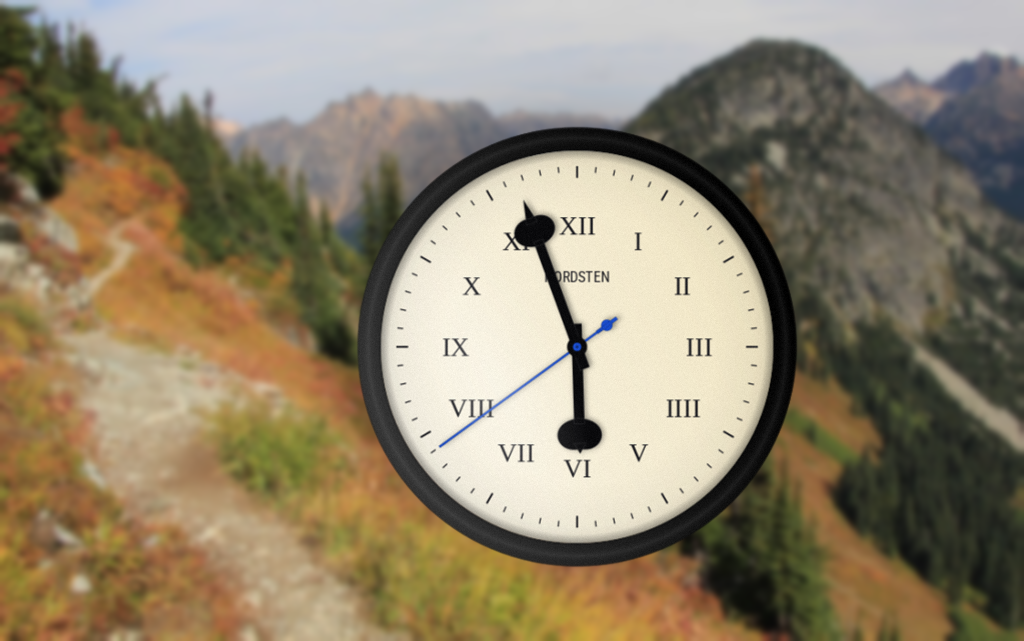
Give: 5:56:39
